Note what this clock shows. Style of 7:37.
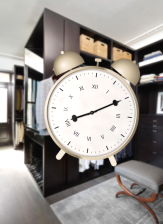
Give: 8:10
